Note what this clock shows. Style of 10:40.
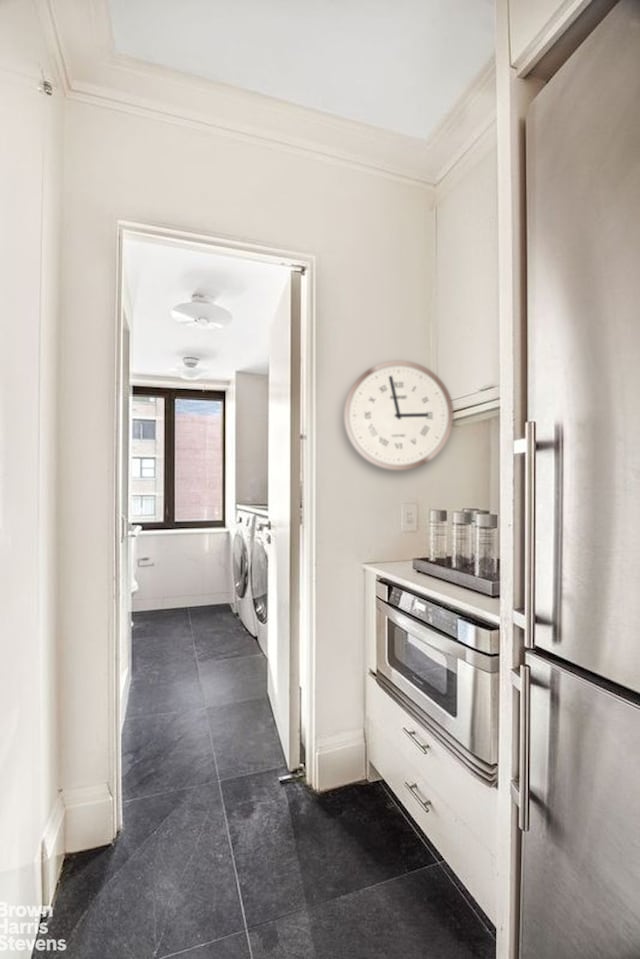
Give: 2:58
